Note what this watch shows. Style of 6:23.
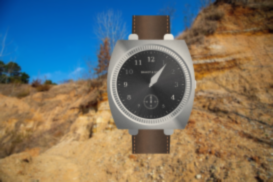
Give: 1:06
